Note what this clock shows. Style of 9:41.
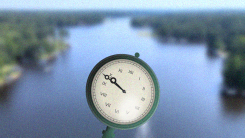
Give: 9:48
